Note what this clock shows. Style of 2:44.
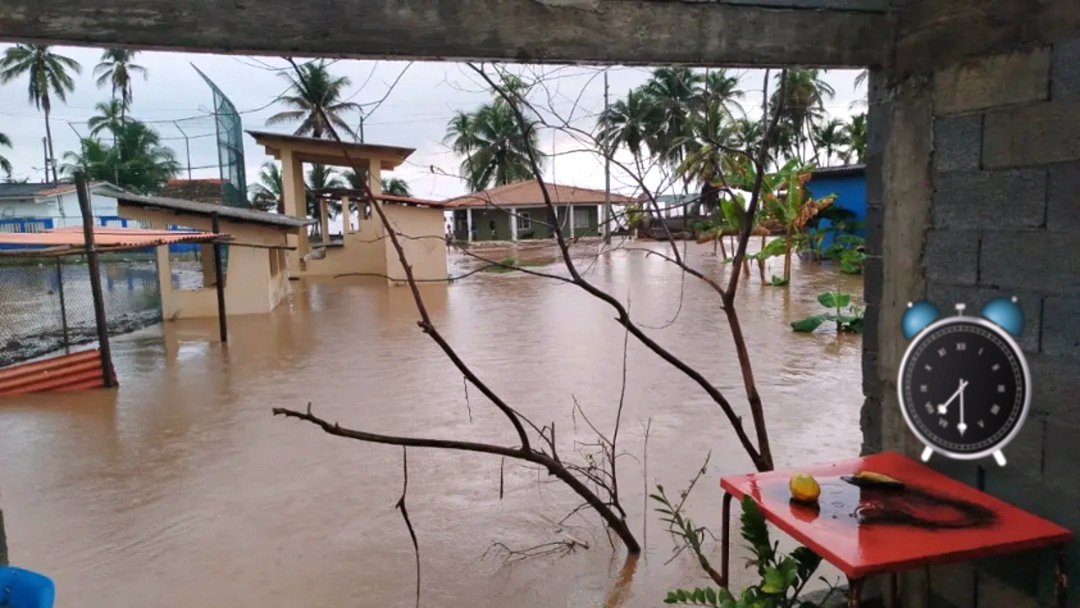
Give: 7:30
